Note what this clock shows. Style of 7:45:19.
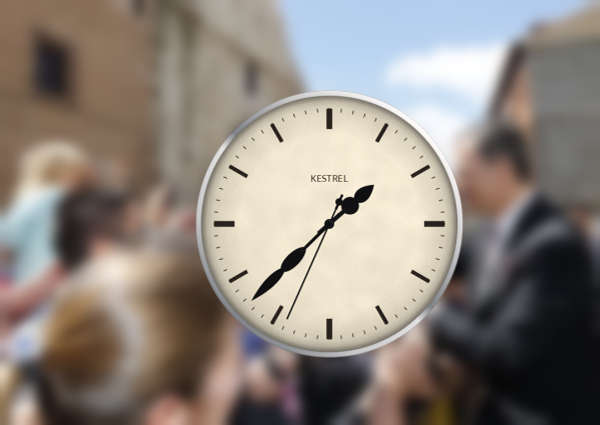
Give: 1:37:34
